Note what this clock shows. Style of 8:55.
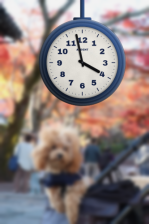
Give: 3:58
